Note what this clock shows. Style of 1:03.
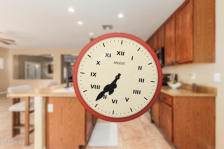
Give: 6:36
